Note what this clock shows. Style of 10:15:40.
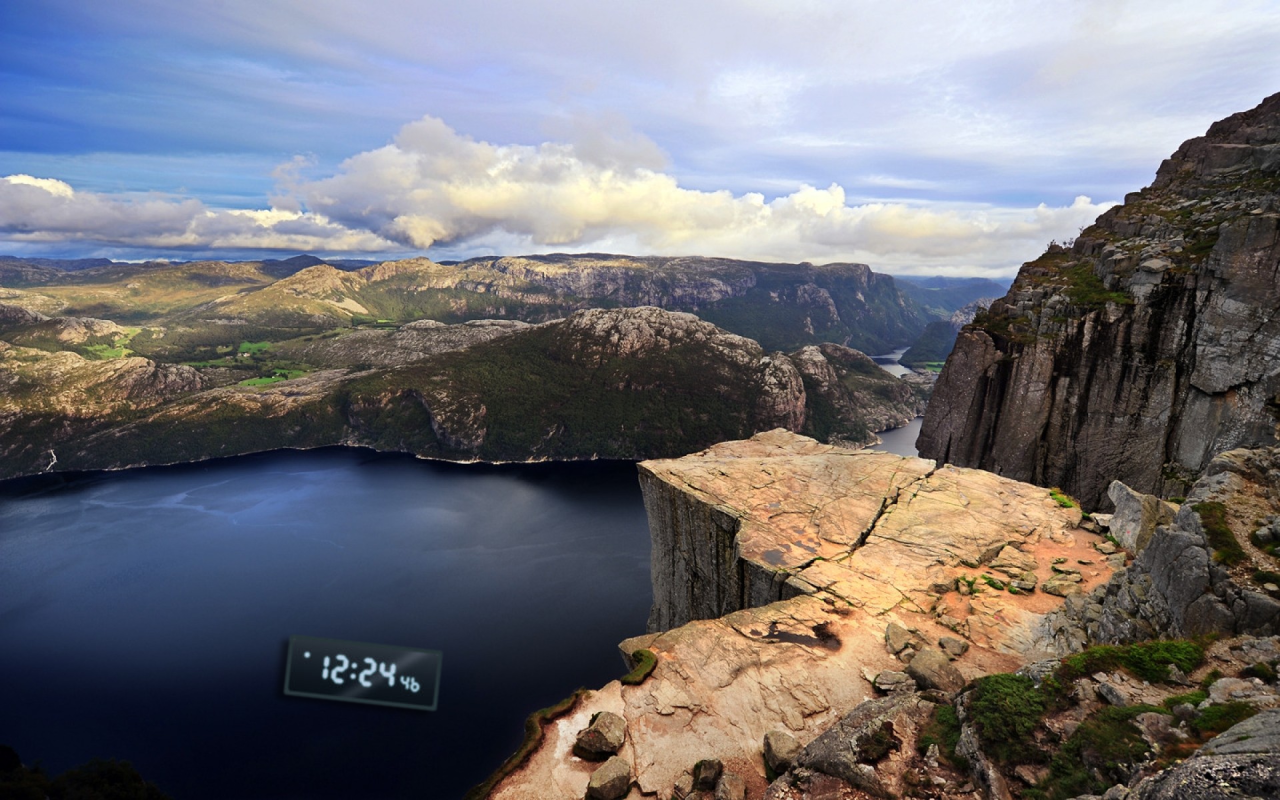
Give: 12:24:46
